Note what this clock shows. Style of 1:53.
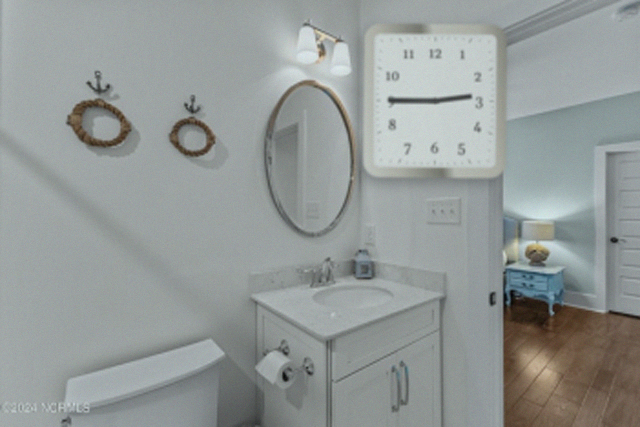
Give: 2:45
